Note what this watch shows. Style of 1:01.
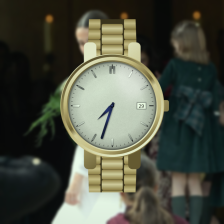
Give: 7:33
